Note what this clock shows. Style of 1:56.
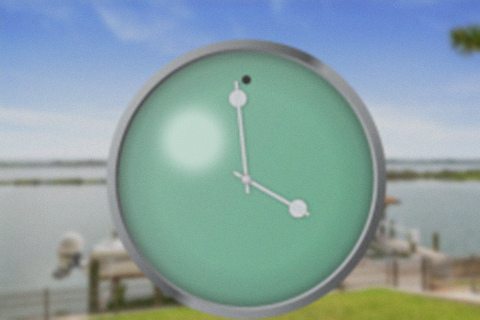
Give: 3:59
